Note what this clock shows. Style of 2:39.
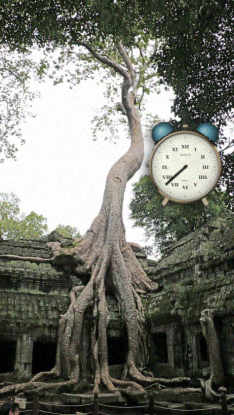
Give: 7:38
